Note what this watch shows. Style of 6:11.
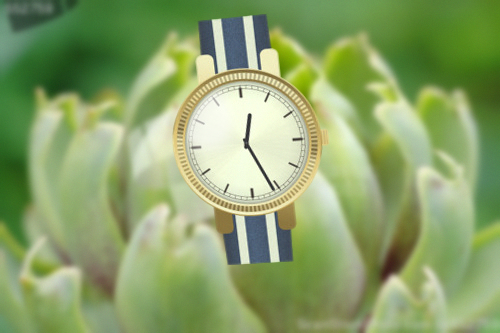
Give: 12:26
